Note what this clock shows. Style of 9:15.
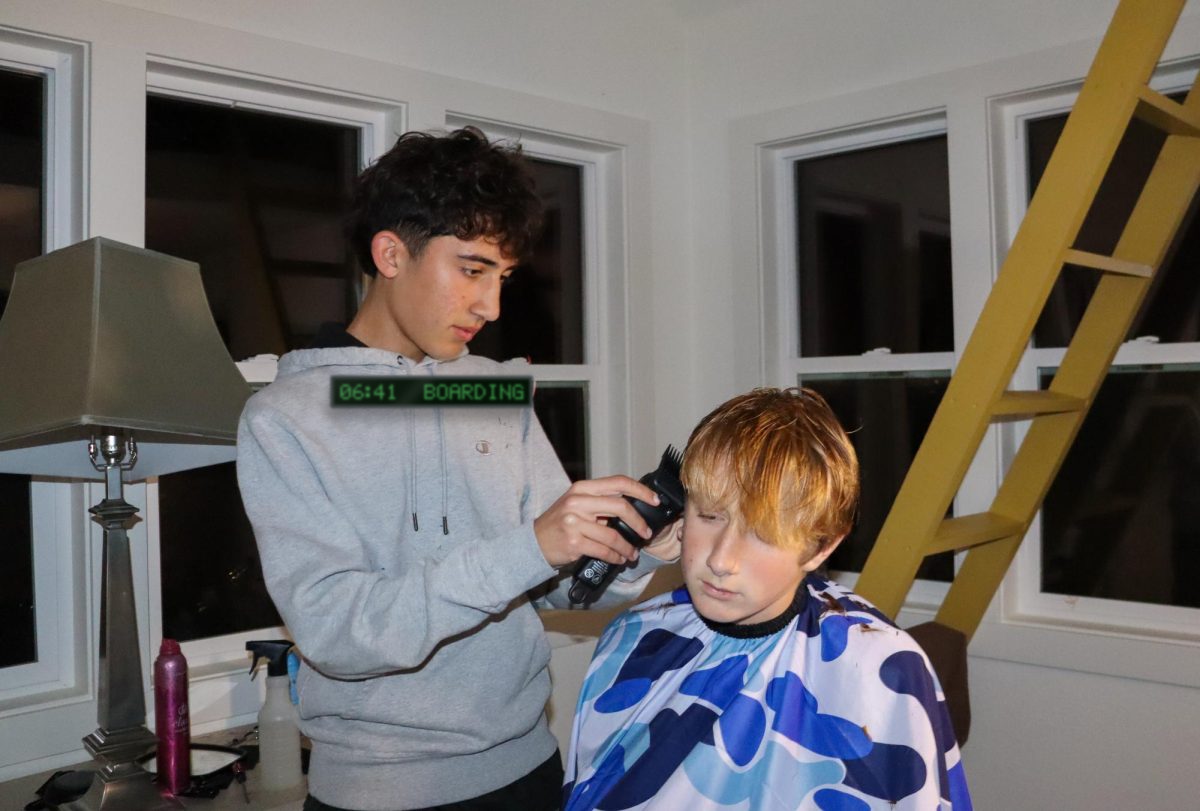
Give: 6:41
